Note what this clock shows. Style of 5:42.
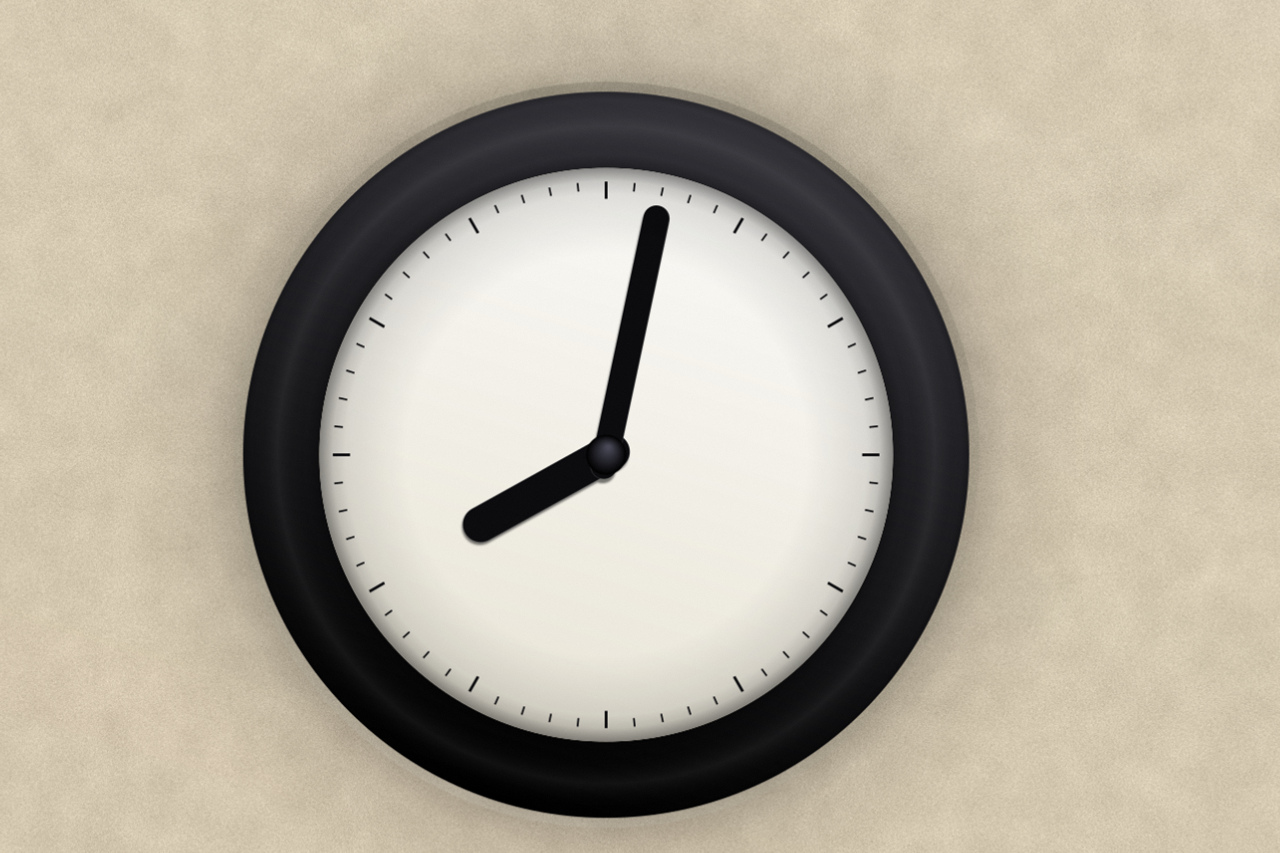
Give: 8:02
